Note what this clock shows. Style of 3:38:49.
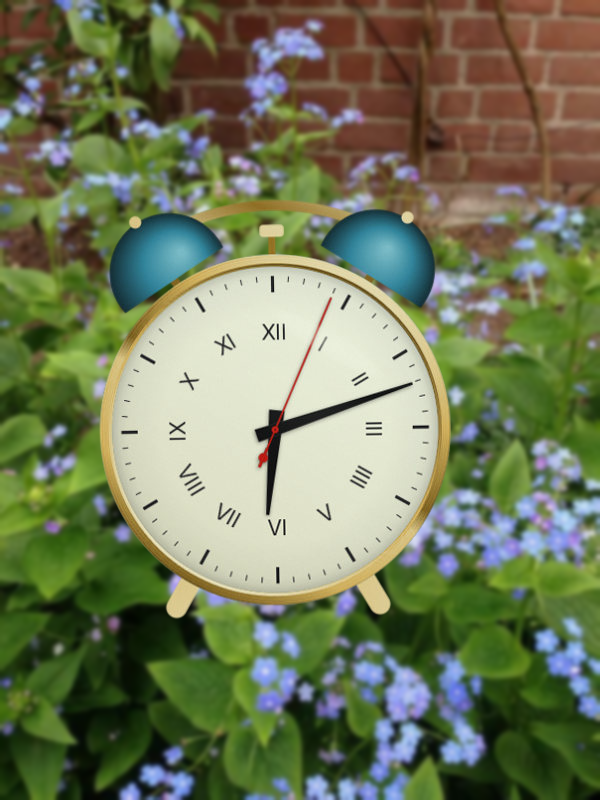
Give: 6:12:04
